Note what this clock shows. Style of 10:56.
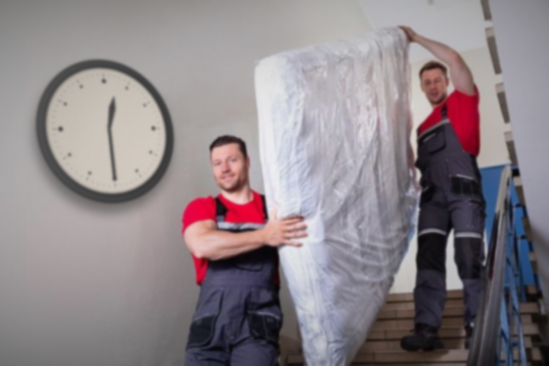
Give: 12:30
